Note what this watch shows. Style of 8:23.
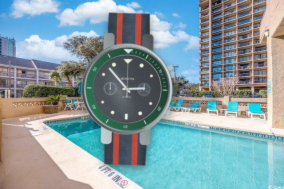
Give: 2:53
